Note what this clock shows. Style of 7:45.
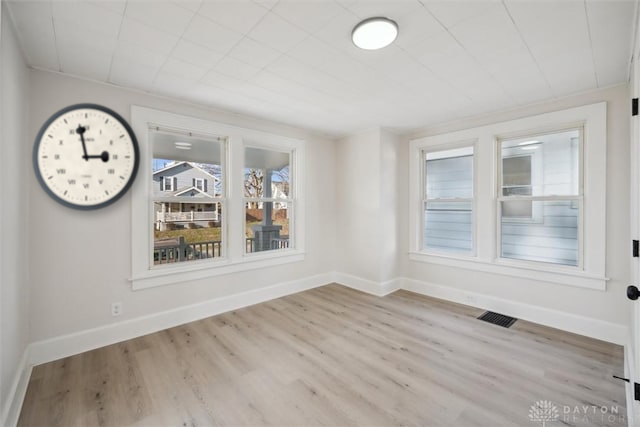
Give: 2:58
